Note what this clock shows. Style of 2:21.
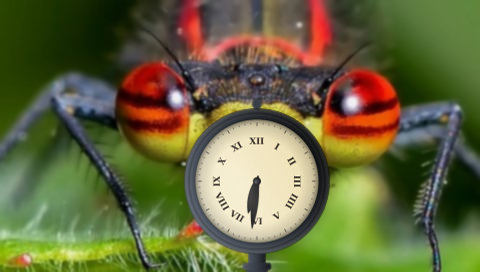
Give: 6:31
